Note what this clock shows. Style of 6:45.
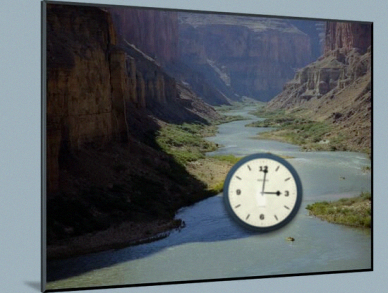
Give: 3:01
